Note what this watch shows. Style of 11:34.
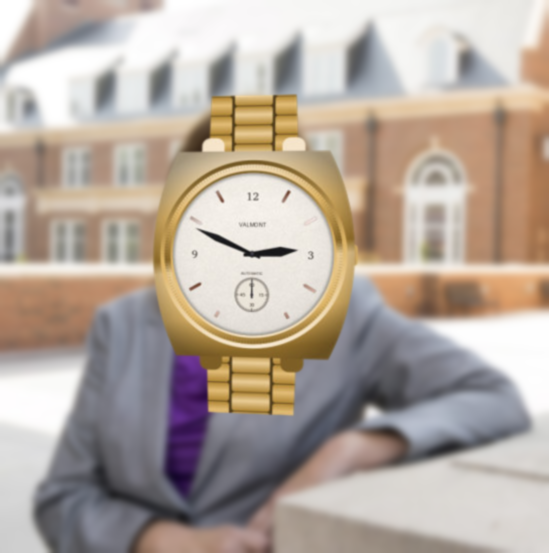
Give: 2:49
